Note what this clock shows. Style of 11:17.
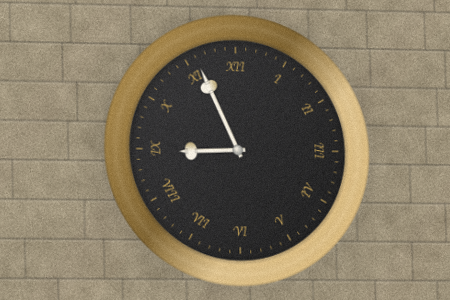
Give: 8:56
